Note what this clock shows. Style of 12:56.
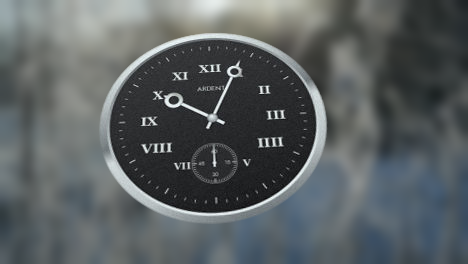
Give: 10:04
